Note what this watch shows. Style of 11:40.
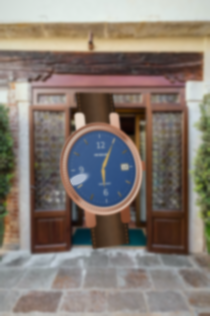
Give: 6:05
